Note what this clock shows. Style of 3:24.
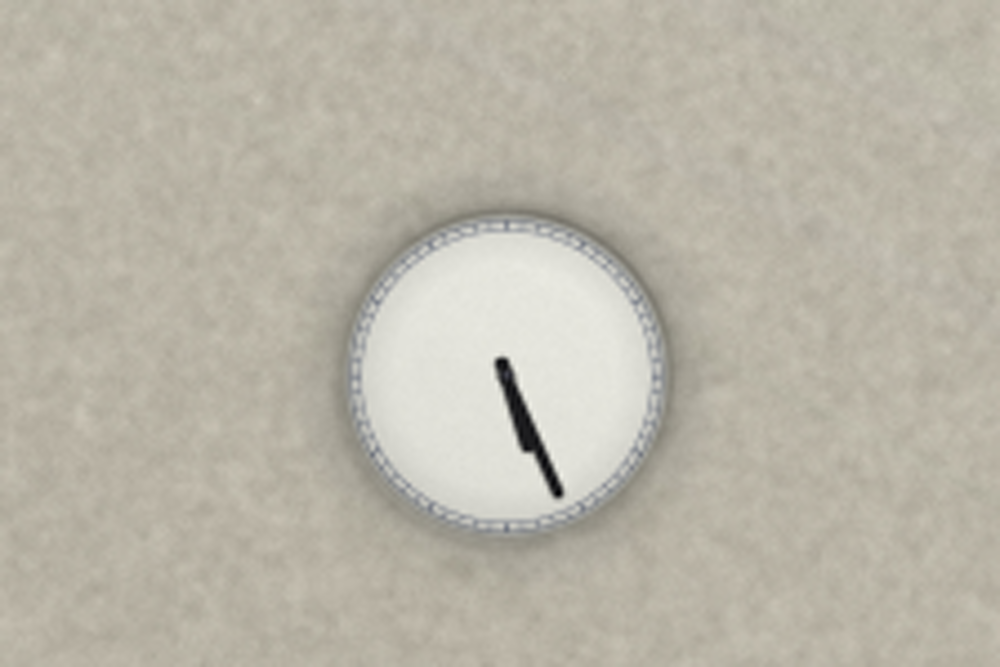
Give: 5:26
